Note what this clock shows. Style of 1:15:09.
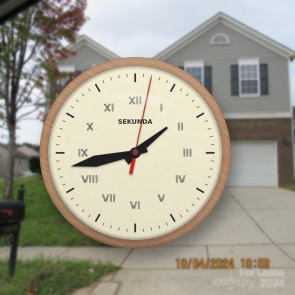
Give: 1:43:02
